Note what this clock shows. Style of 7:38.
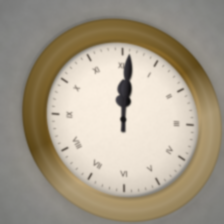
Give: 12:01
